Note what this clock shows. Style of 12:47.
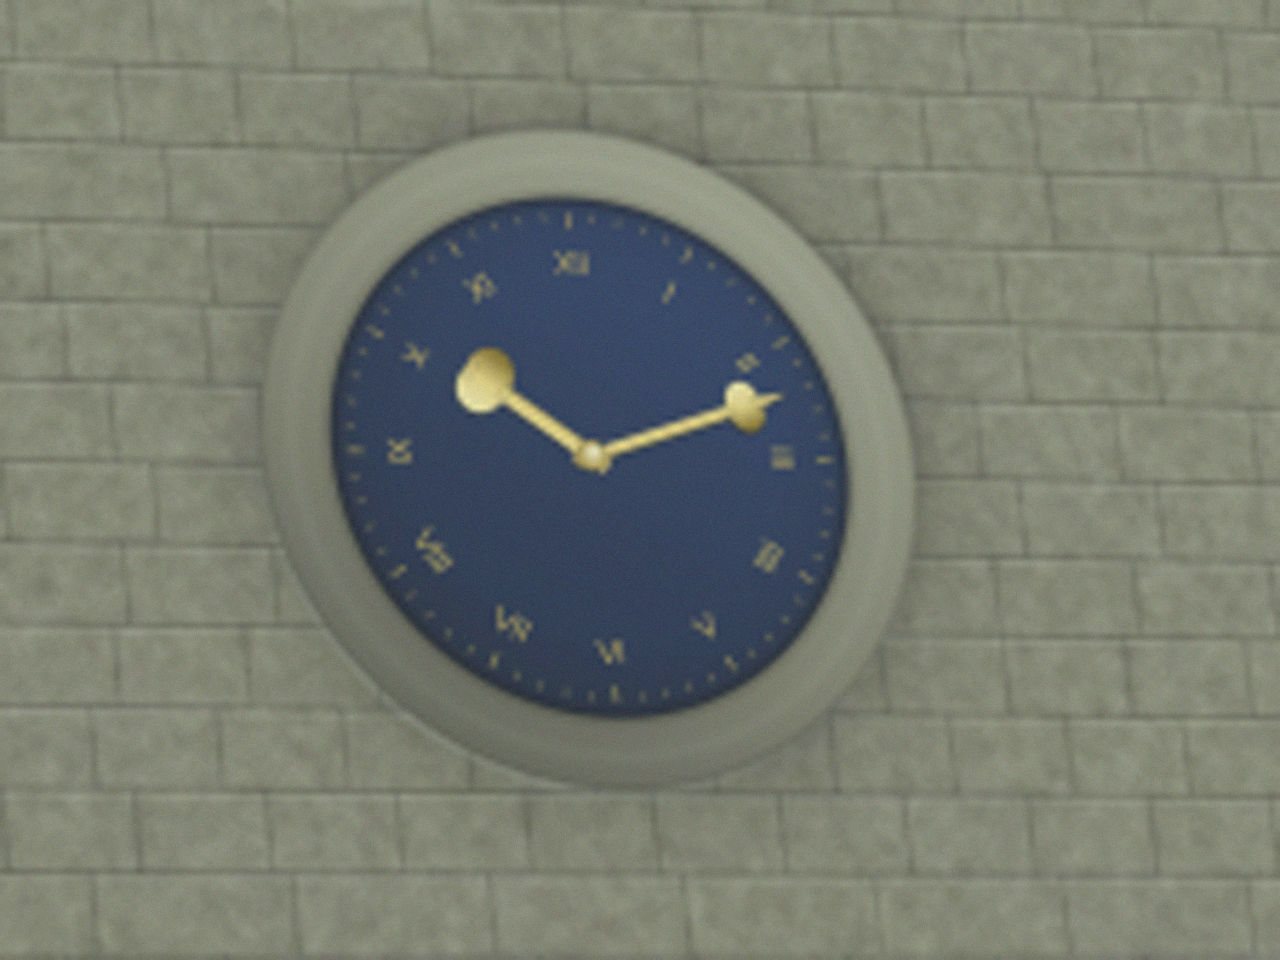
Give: 10:12
